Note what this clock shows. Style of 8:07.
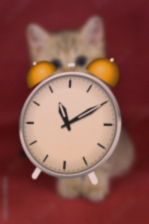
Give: 11:10
